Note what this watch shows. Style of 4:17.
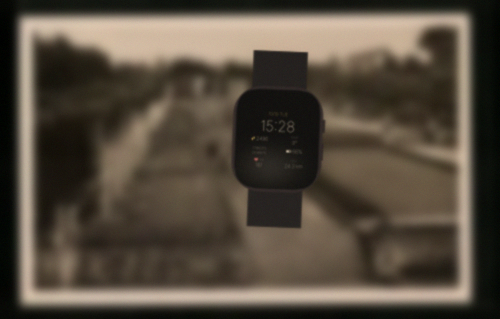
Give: 15:28
